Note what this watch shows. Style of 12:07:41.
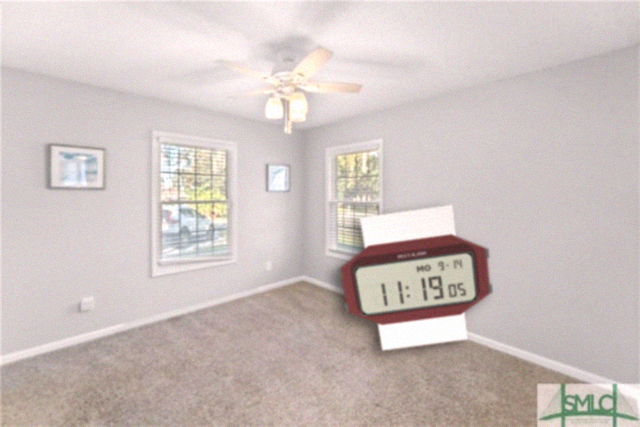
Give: 11:19:05
